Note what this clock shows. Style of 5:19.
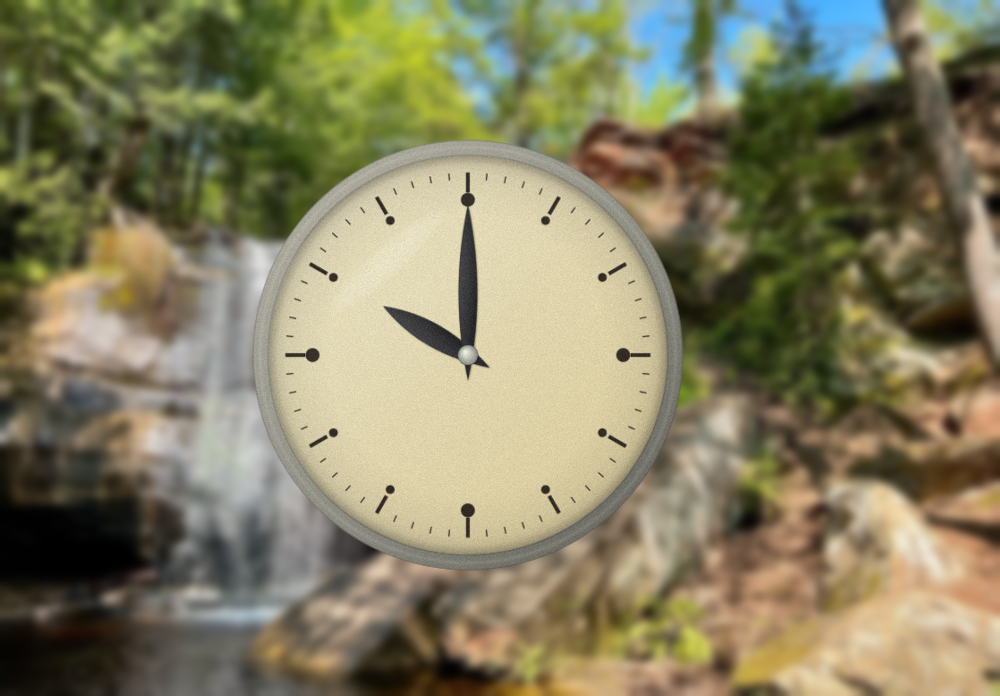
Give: 10:00
